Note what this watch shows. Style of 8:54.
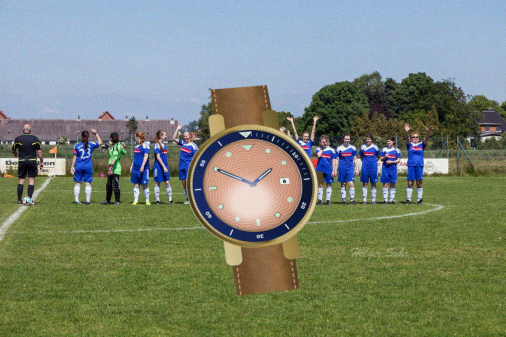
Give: 1:50
